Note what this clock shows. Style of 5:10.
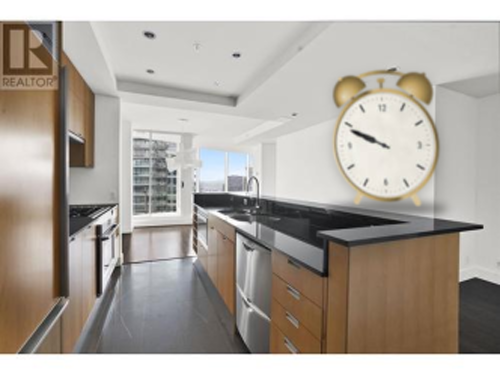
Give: 9:49
